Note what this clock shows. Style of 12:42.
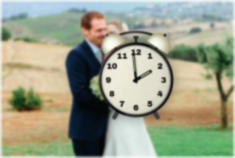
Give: 1:59
